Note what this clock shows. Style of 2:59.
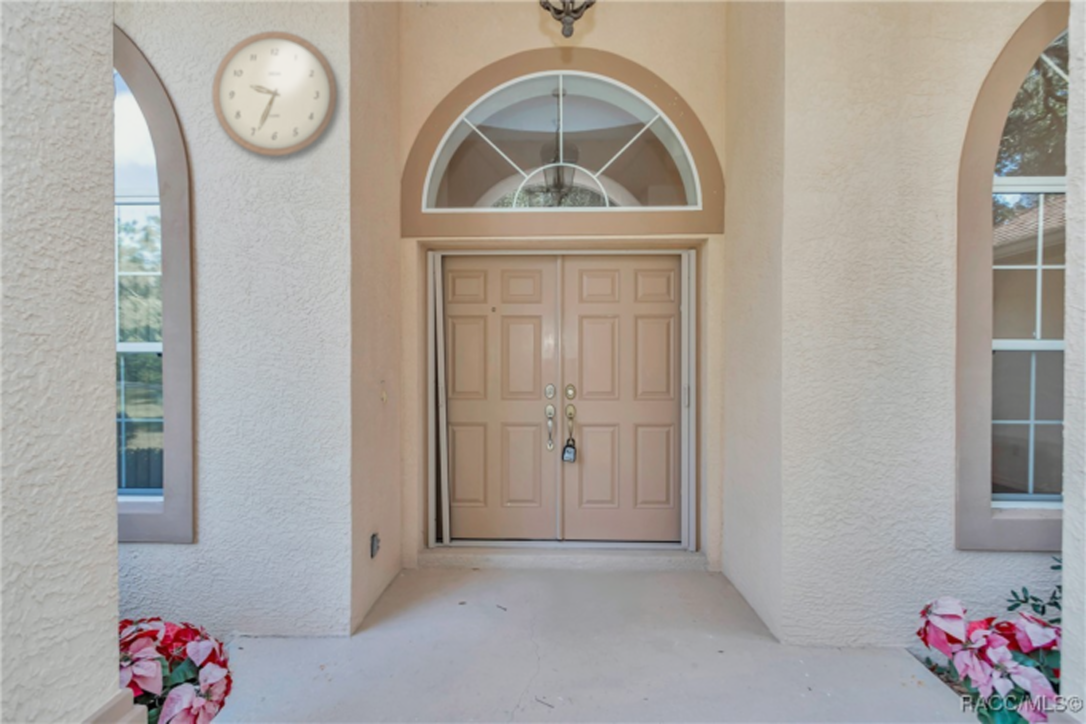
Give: 9:34
